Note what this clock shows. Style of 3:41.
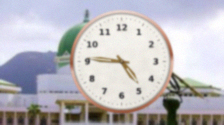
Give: 4:46
